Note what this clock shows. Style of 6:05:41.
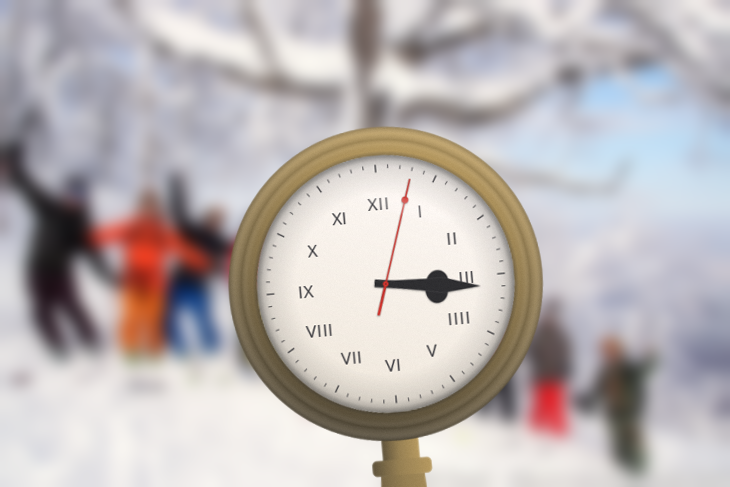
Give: 3:16:03
